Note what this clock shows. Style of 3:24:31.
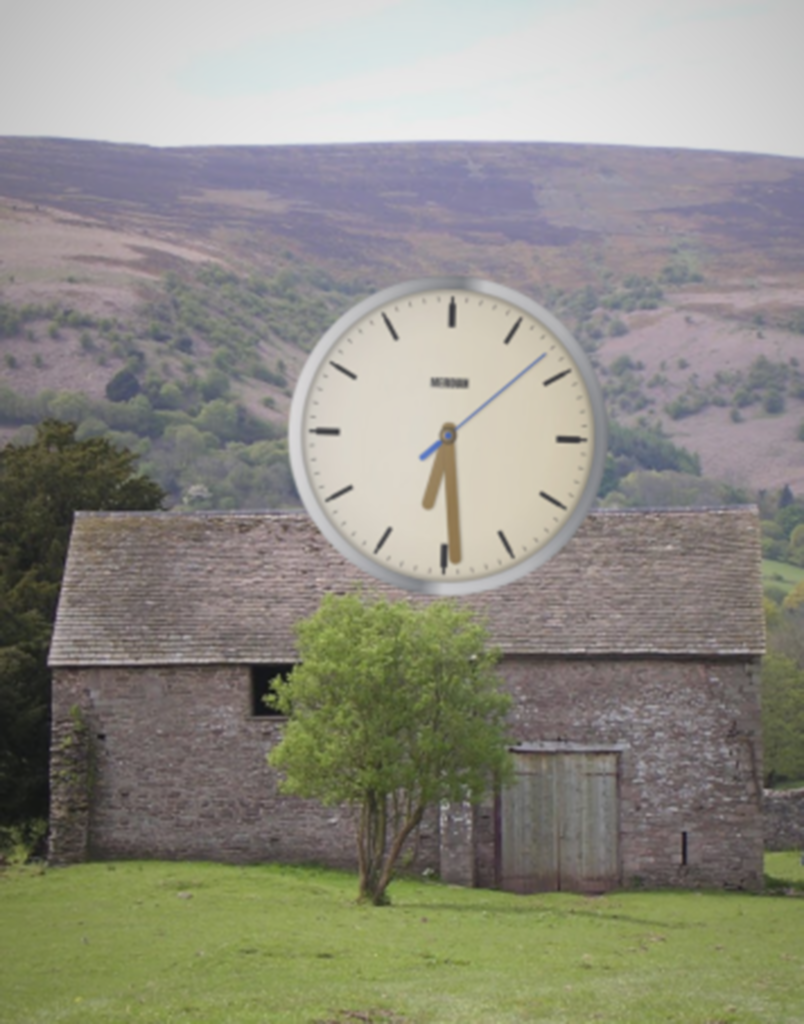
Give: 6:29:08
